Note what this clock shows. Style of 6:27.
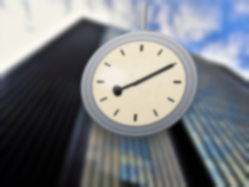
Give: 8:10
